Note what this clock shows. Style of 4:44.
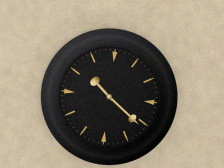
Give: 10:21
